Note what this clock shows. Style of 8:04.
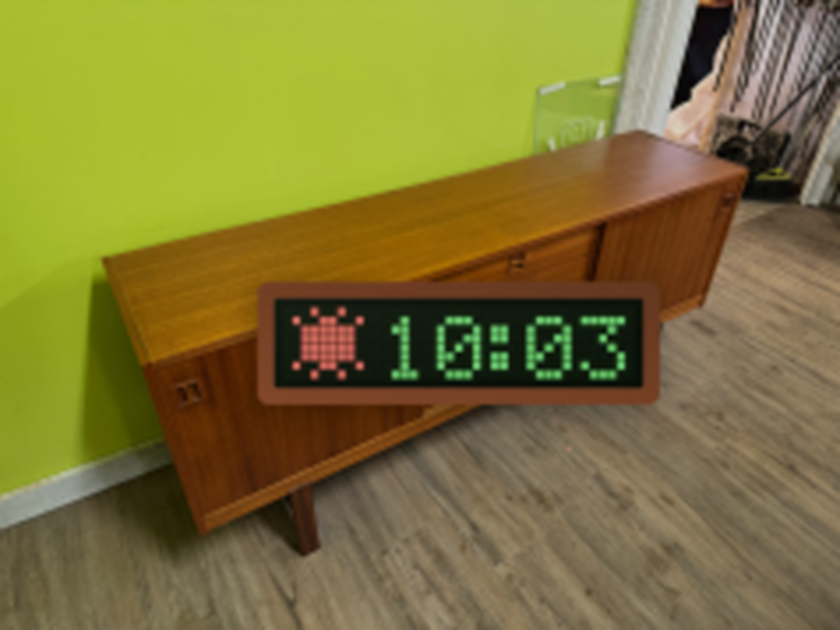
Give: 10:03
